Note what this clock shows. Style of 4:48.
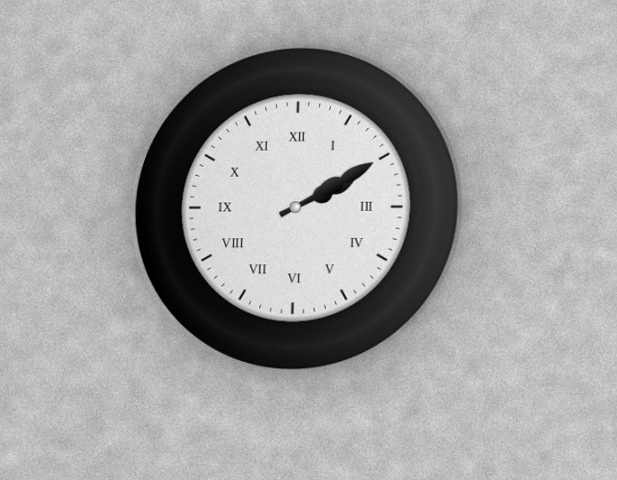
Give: 2:10
